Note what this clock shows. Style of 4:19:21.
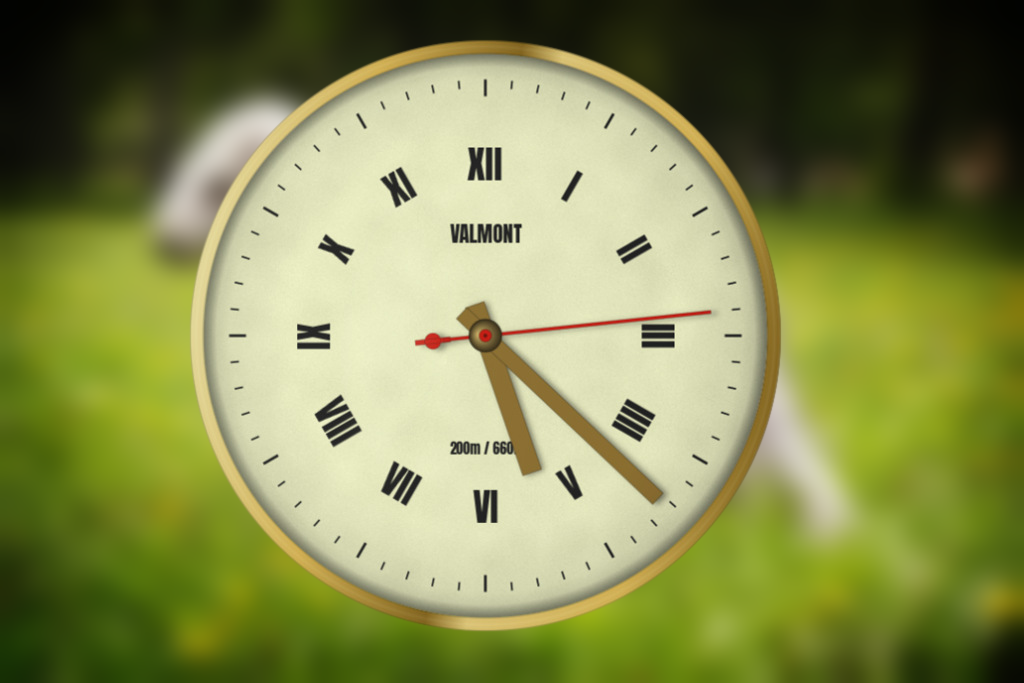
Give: 5:22:14
